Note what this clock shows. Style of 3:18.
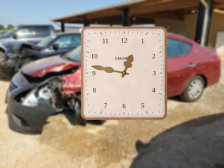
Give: 12:47
